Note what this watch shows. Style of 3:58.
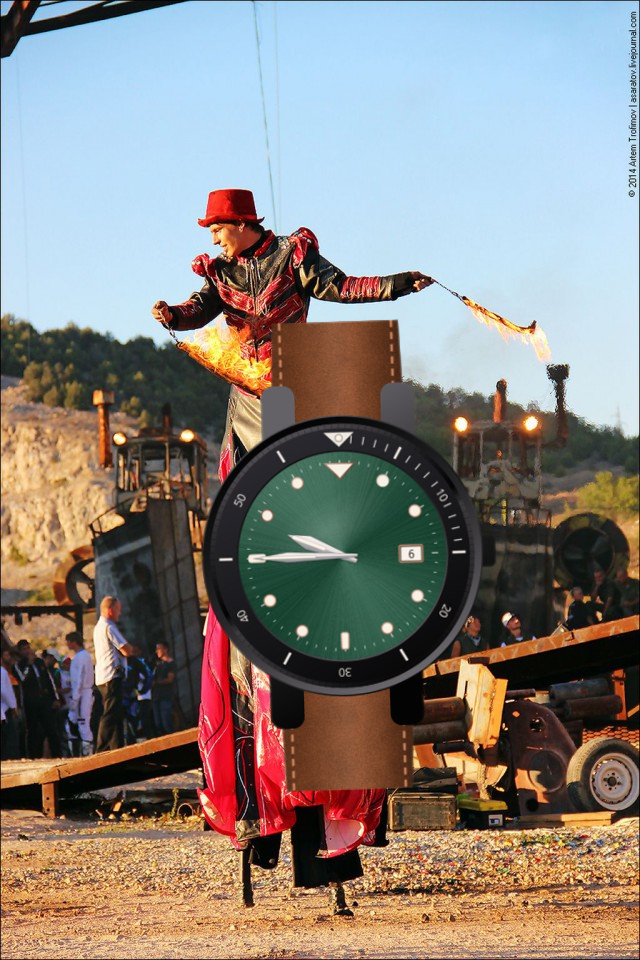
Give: 9:45
